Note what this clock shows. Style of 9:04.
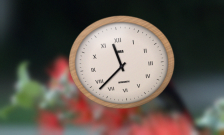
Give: 11:38
